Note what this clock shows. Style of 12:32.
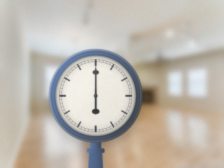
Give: 6:00
